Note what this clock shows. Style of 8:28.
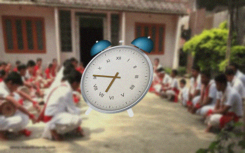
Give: 6:46
